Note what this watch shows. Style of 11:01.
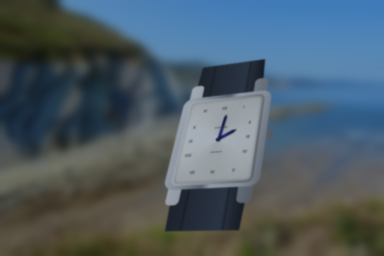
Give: 2:01
